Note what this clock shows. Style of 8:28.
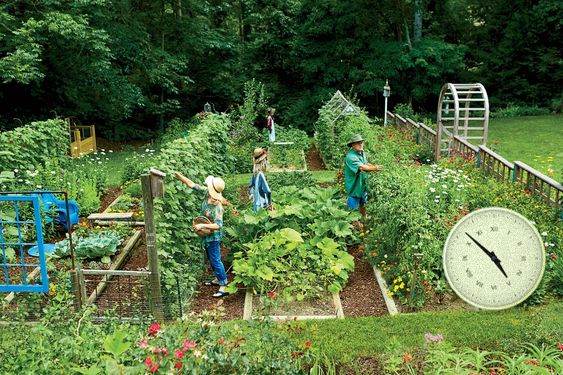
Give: 4:52
